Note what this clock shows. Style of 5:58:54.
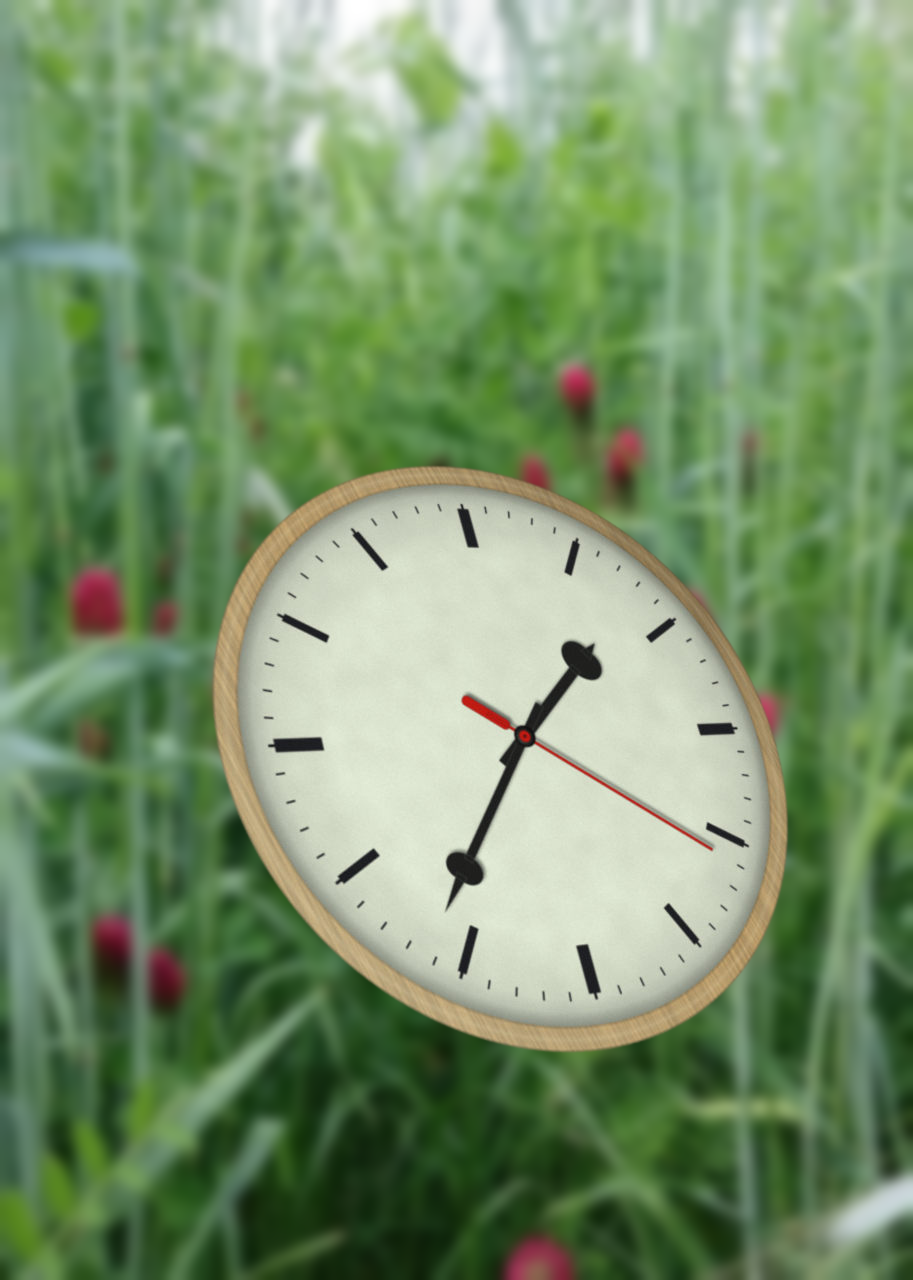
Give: 1:36:21
